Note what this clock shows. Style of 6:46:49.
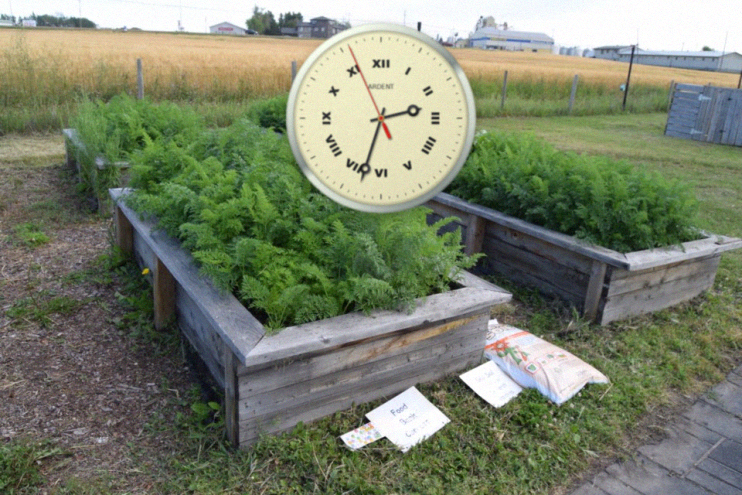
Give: 2:32:56
